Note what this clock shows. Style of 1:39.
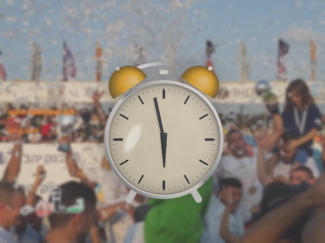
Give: 5:58
